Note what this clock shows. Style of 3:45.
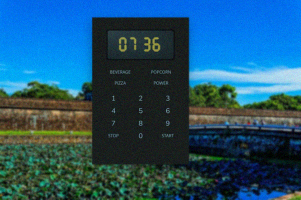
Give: 7:36
